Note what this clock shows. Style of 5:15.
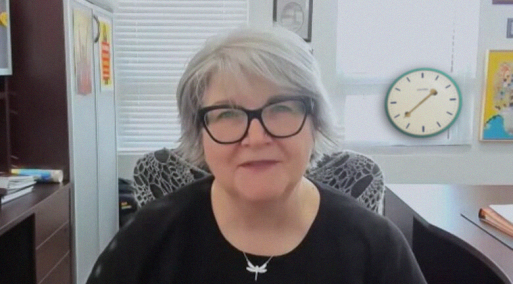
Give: 1:38
